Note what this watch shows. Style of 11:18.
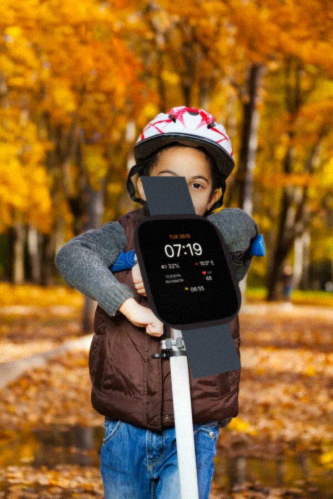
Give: 7:19
